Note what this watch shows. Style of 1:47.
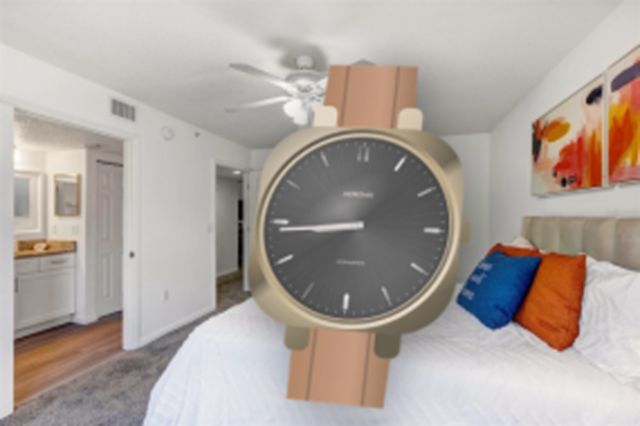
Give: 8:44
